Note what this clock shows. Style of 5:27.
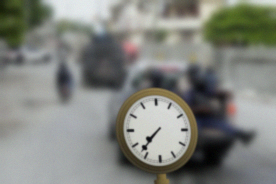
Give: 7:37
